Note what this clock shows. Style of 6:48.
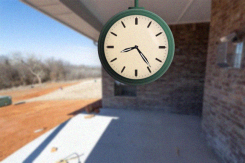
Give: 8:24
